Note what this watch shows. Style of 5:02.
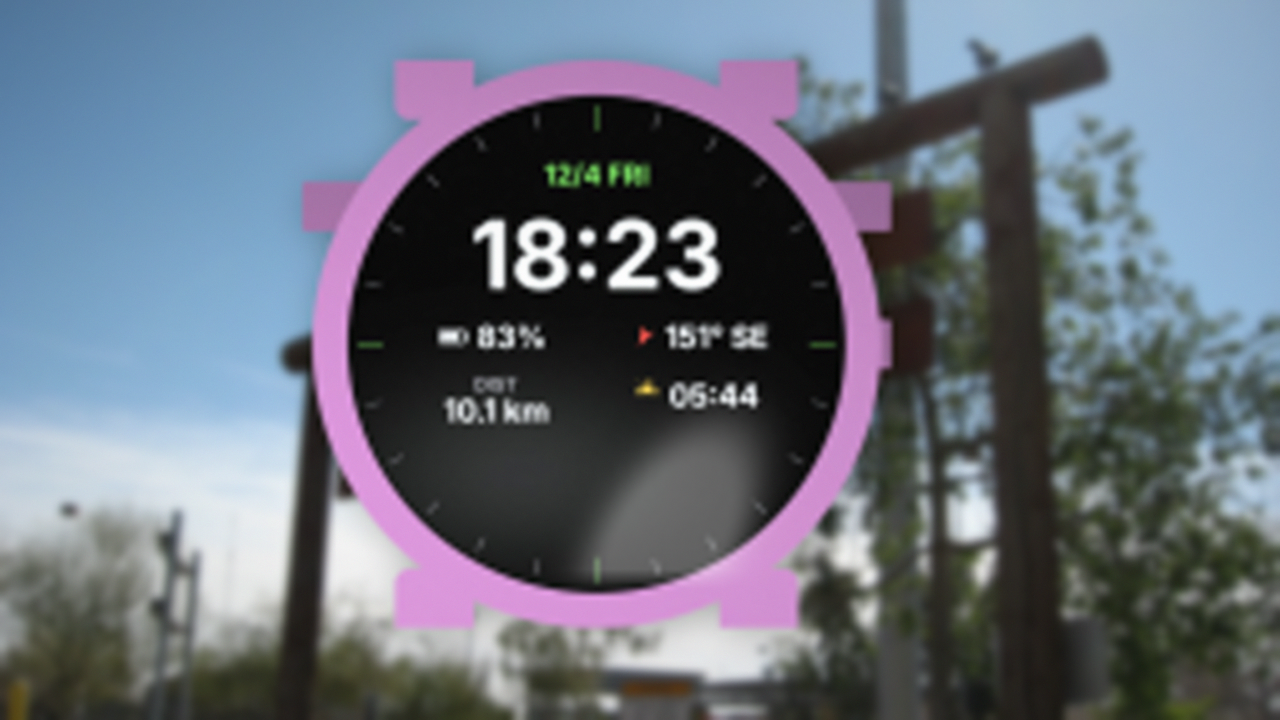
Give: 18:23
